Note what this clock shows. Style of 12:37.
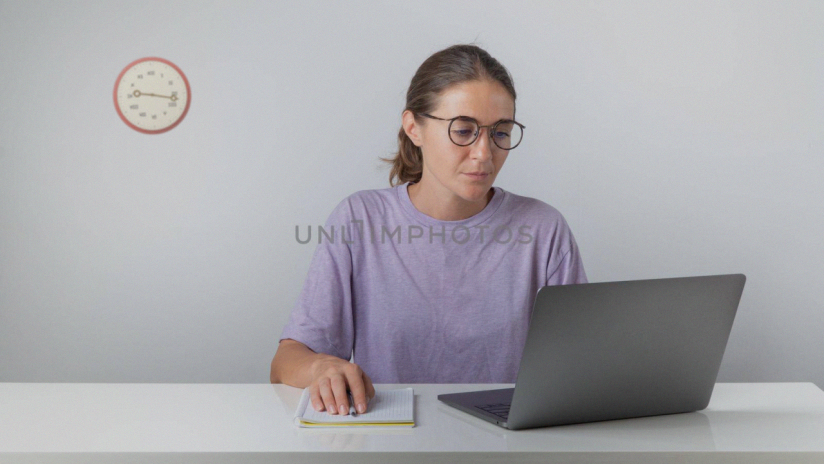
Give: 9:17
